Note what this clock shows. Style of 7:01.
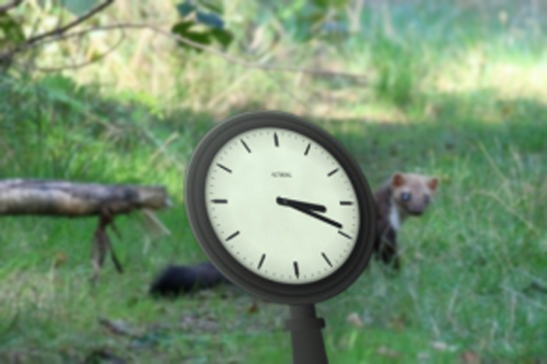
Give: 3:19
